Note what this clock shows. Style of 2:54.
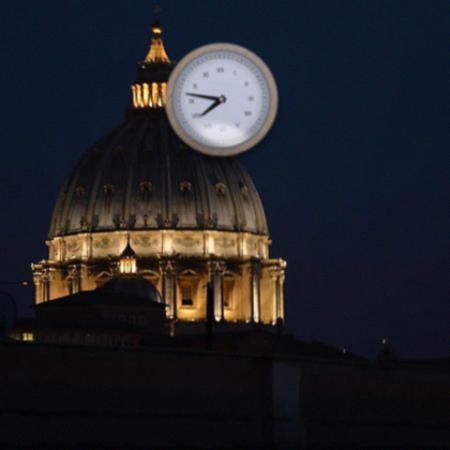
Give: 7:47
